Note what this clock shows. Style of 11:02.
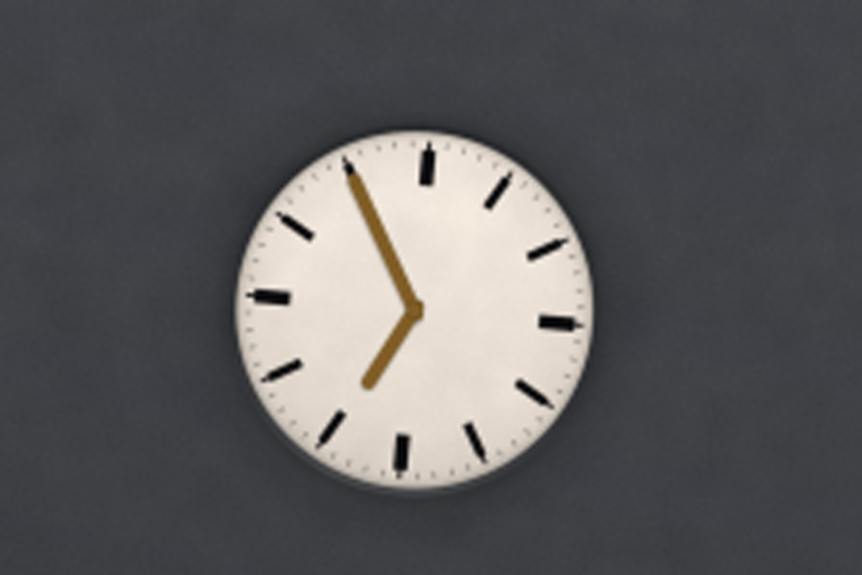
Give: 6:55
